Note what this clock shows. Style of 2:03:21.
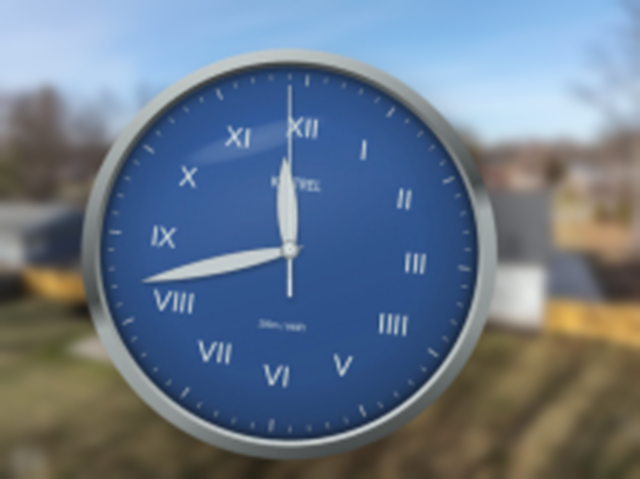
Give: 11:41:59
